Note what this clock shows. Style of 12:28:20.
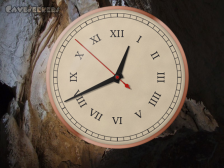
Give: 12:40:52
